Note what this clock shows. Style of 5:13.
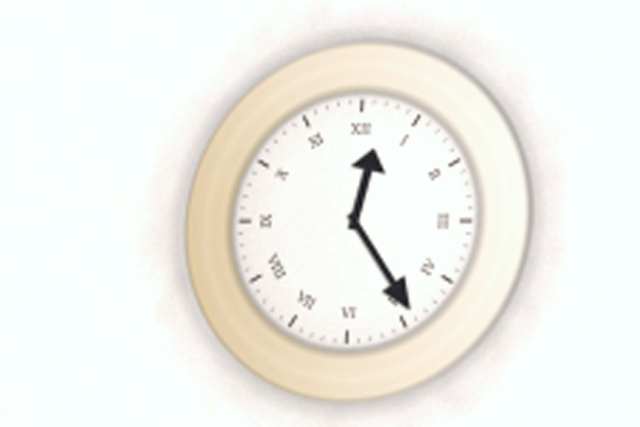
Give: 12:24
